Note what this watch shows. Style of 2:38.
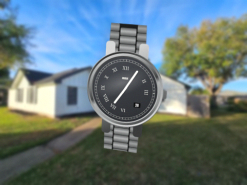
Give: 7:05
